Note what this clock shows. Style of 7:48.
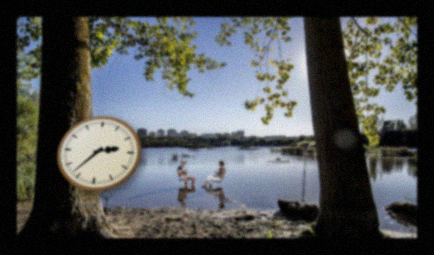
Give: 2:37
